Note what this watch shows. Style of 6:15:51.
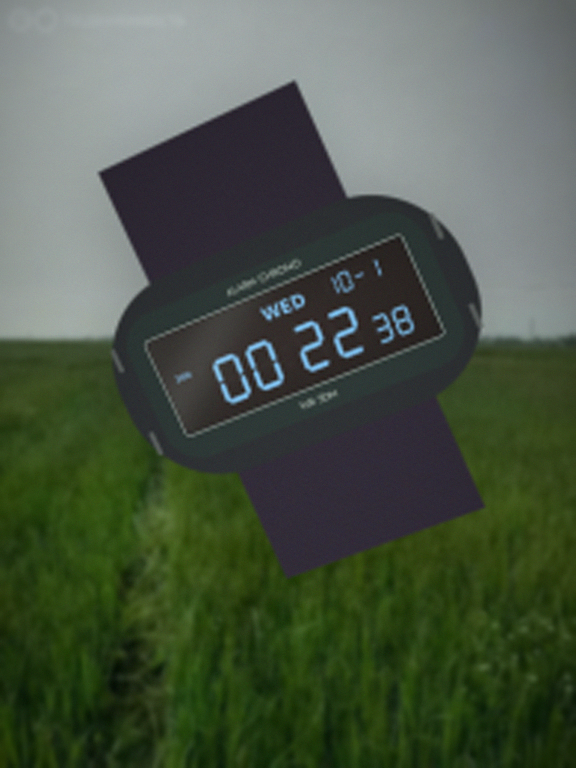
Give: 0:22:38
